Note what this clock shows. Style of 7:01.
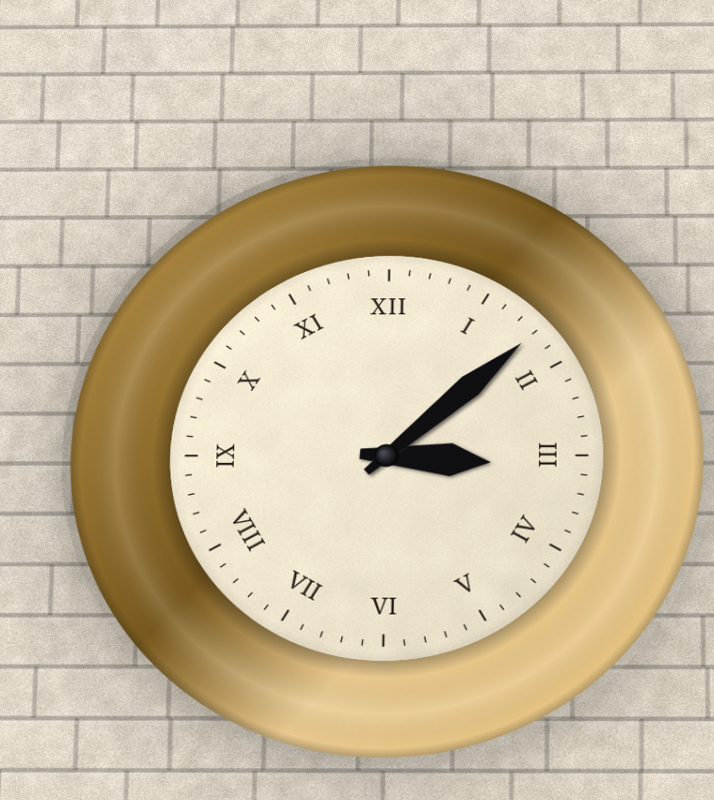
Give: 3:08
